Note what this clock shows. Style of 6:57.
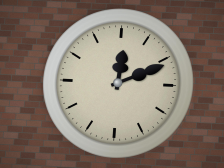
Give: 12:11
